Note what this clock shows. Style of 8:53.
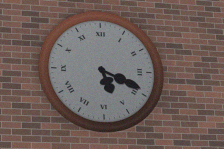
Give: 5:19
